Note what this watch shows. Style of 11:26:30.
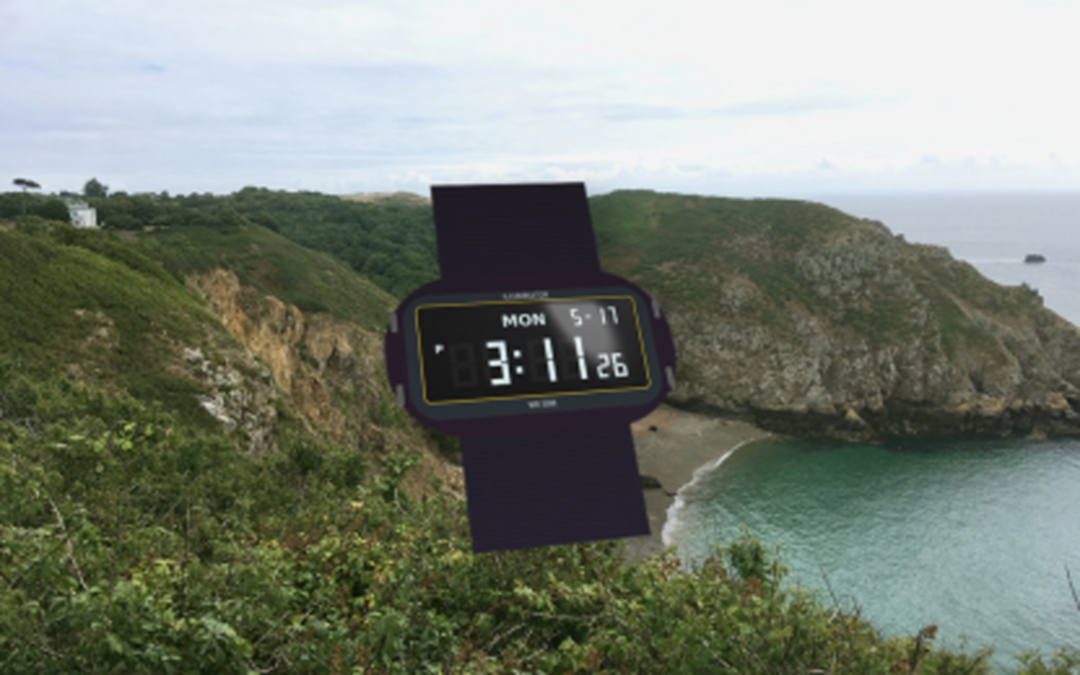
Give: 3:11:26
